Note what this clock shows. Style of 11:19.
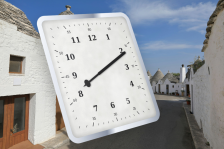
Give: 8:11
